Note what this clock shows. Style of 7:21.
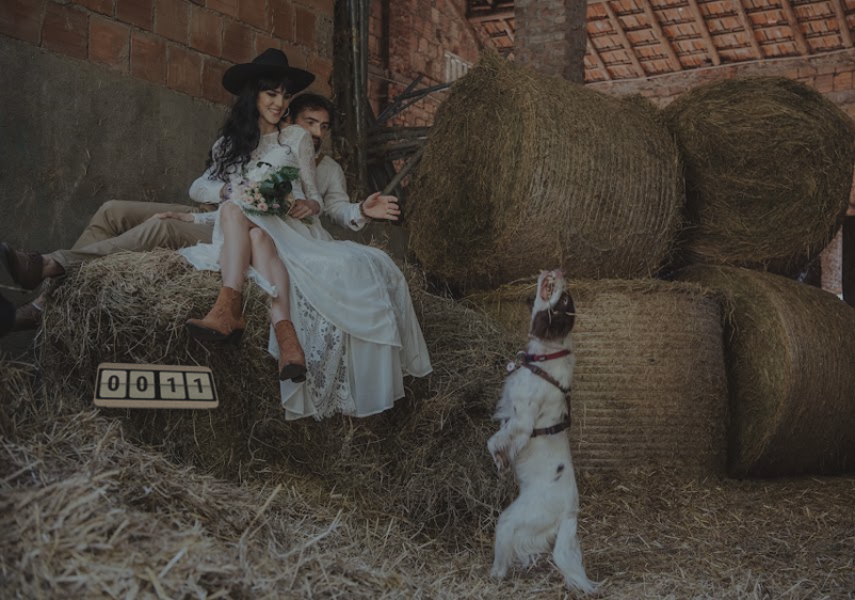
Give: 0:11
